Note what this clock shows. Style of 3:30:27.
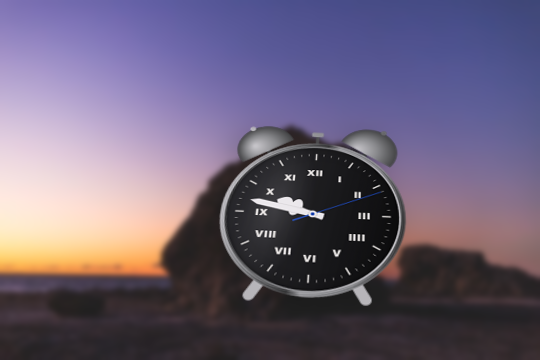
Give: 9:47:11
